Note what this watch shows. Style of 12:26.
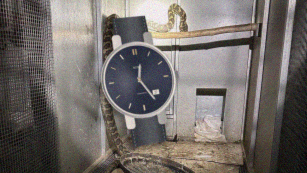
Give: 12:25
